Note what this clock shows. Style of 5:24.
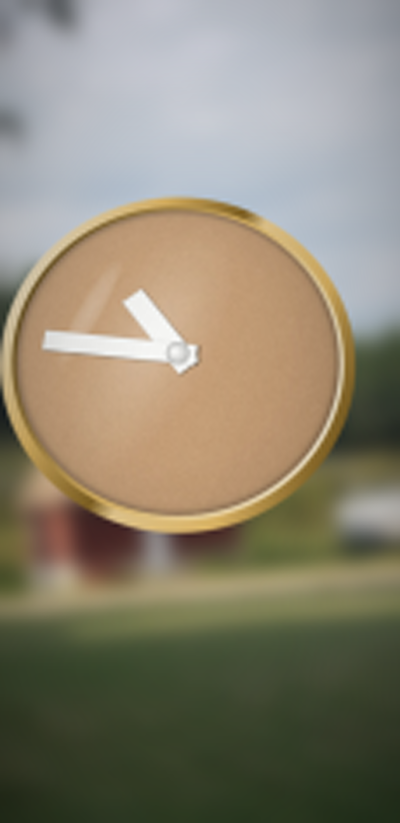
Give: 10:46
